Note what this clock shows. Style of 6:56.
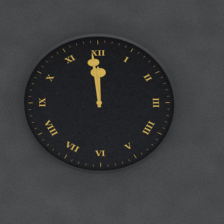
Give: 11:59
